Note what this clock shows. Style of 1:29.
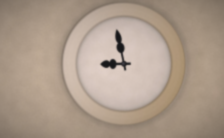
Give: 8:58
